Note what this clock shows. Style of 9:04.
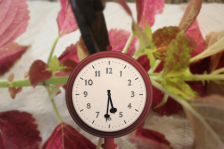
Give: 5:31
